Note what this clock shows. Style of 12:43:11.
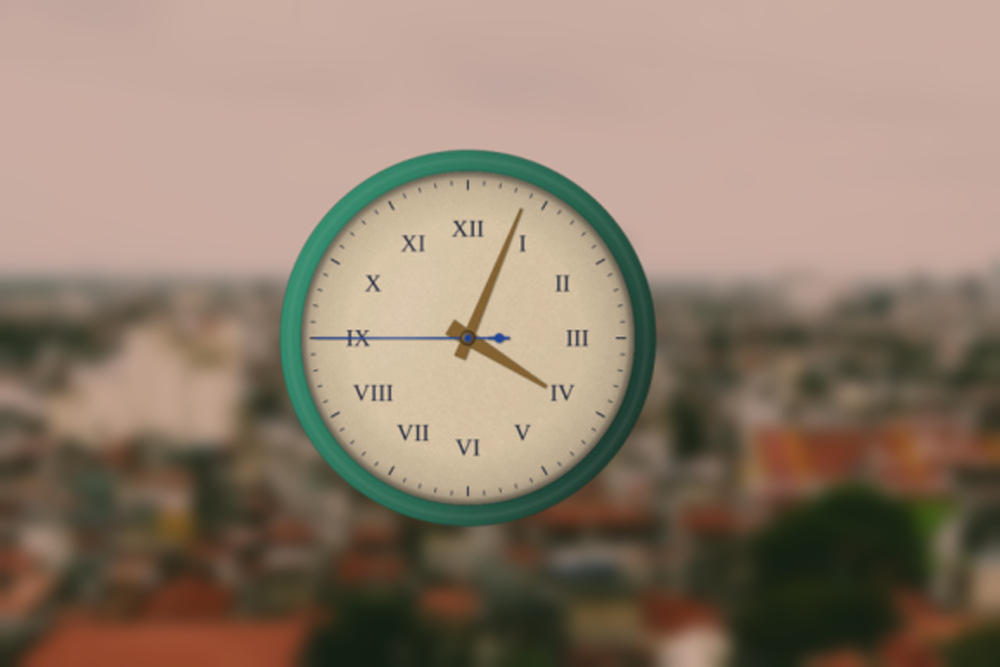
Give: 4:03:45
